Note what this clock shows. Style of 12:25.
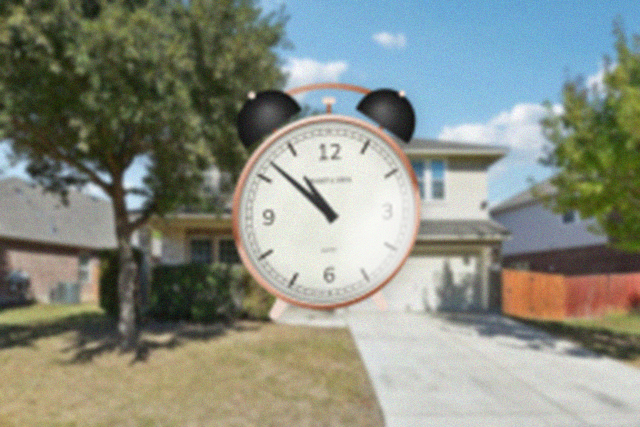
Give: 10:52
